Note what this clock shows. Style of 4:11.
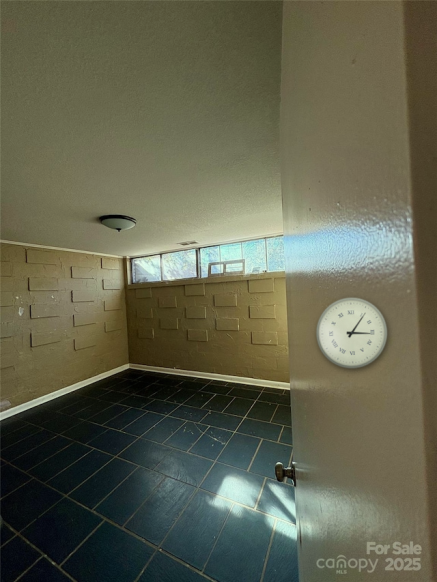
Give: 3:06
